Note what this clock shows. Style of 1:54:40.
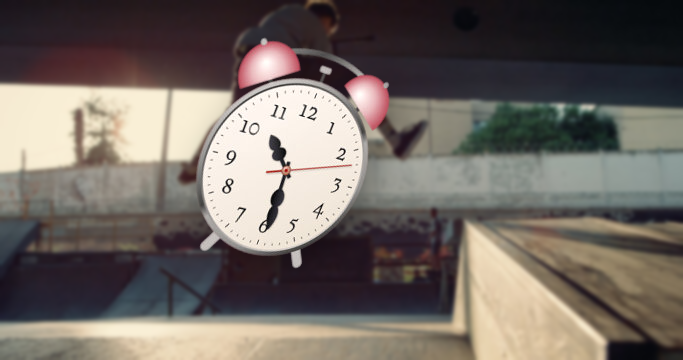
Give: 10:29:12
